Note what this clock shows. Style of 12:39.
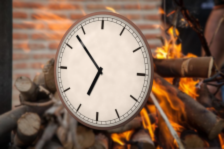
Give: 6:53
